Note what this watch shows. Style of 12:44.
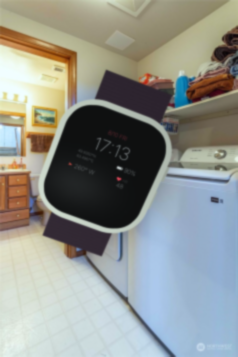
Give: 17:13
